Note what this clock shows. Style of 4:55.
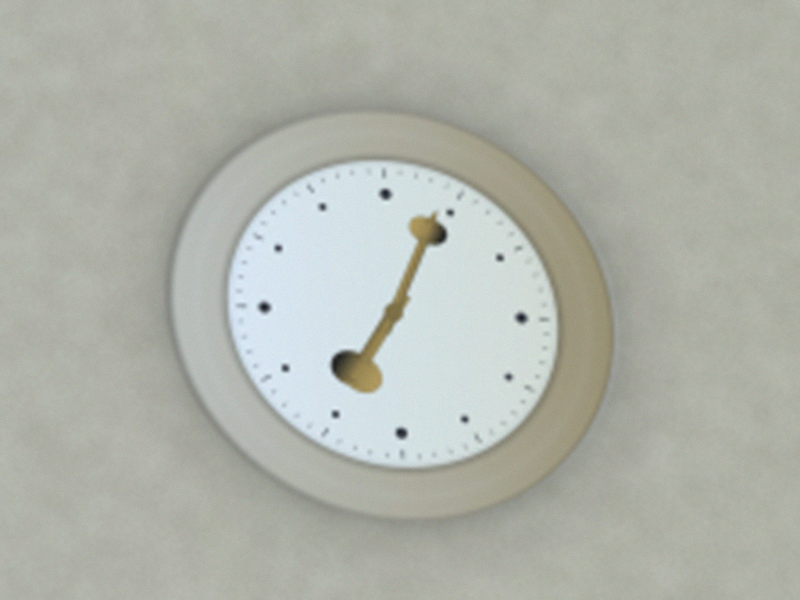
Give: 7:04
